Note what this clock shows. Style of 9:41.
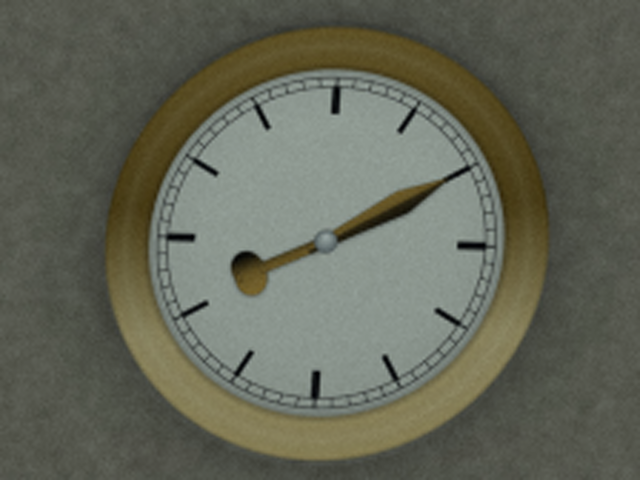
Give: 8:10
